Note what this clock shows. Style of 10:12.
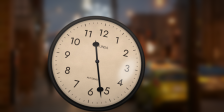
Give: 11:27
